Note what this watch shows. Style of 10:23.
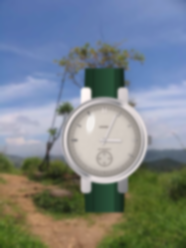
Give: 3:04
